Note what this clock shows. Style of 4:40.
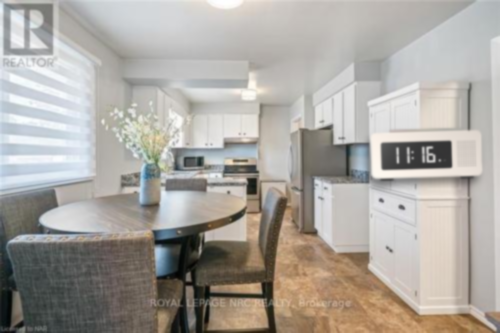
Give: 11:16
